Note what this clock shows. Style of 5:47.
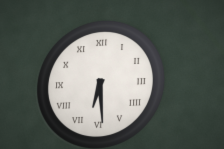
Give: 6:29
